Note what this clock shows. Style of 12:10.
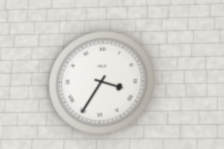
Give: 3:35
